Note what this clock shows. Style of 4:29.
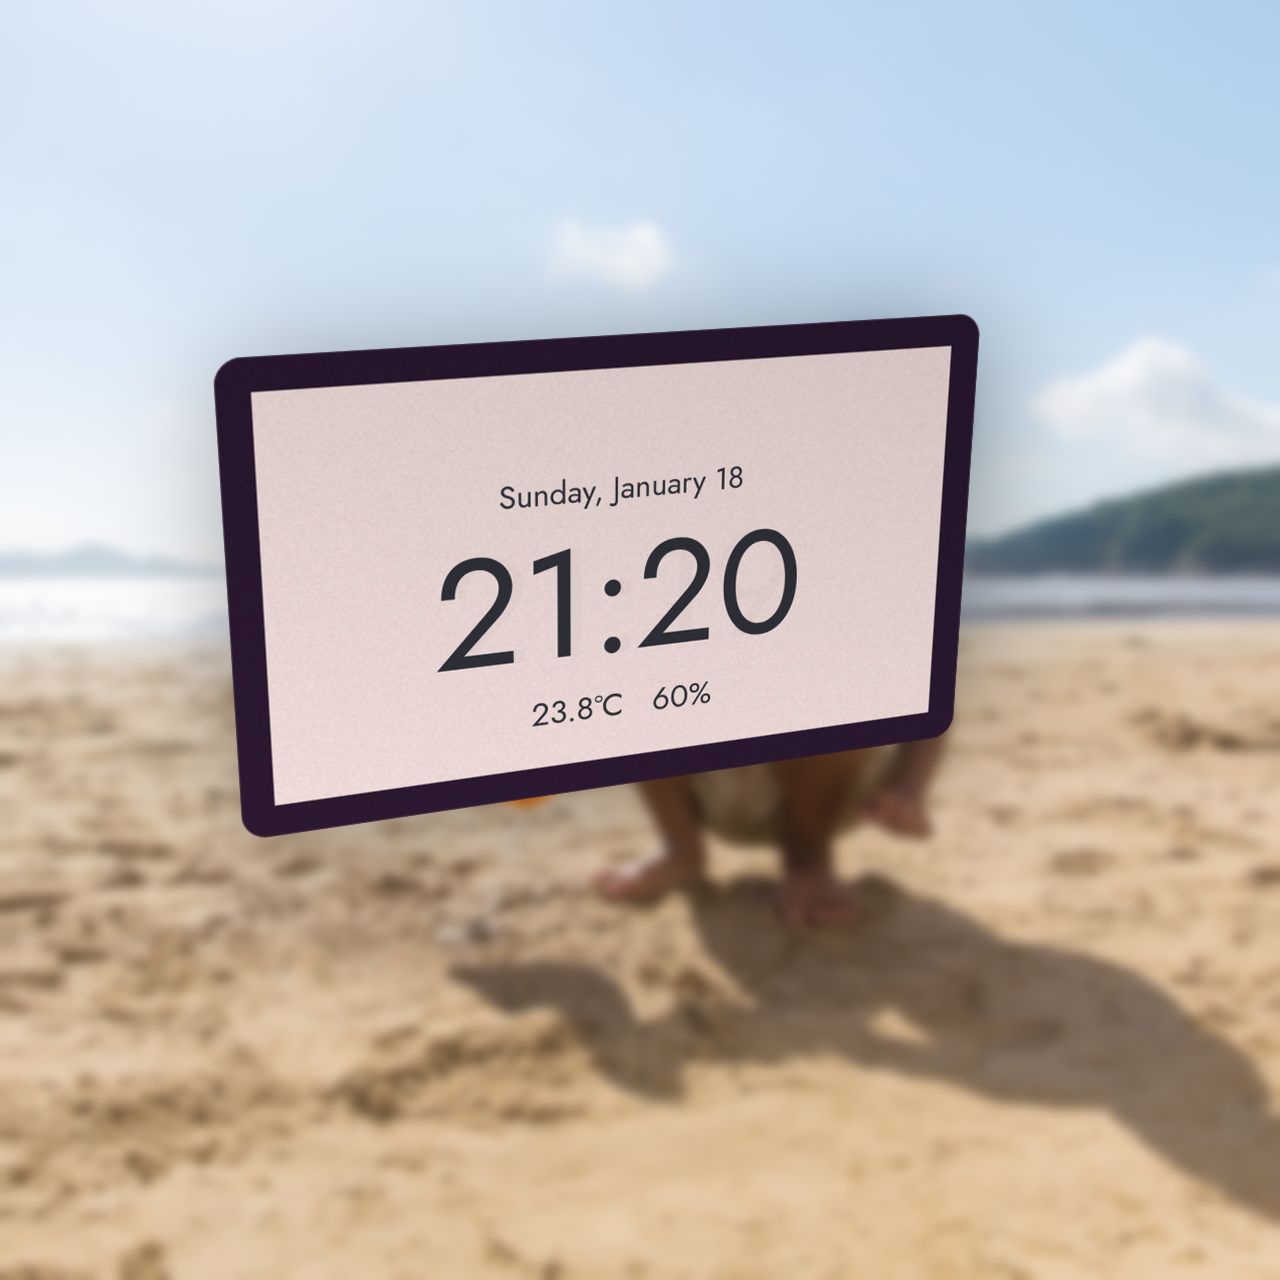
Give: 21:20
